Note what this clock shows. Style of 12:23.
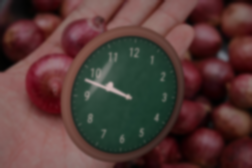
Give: 9:48
